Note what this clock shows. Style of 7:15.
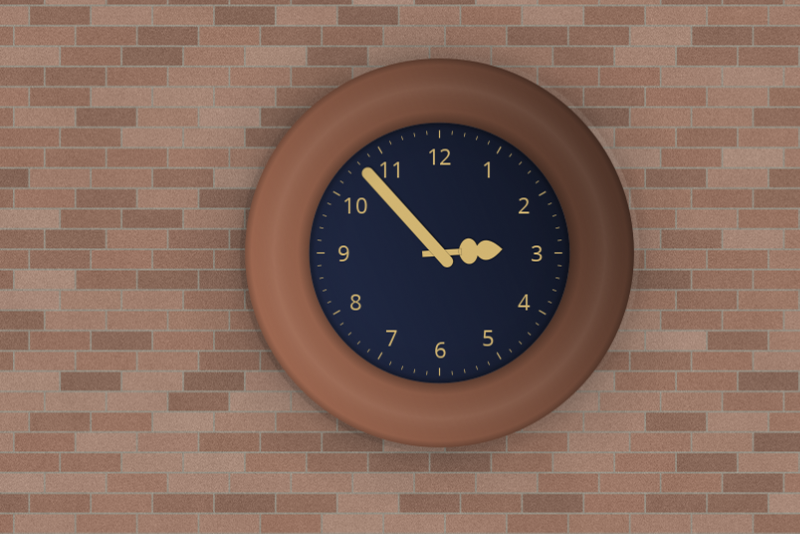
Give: 2:53
